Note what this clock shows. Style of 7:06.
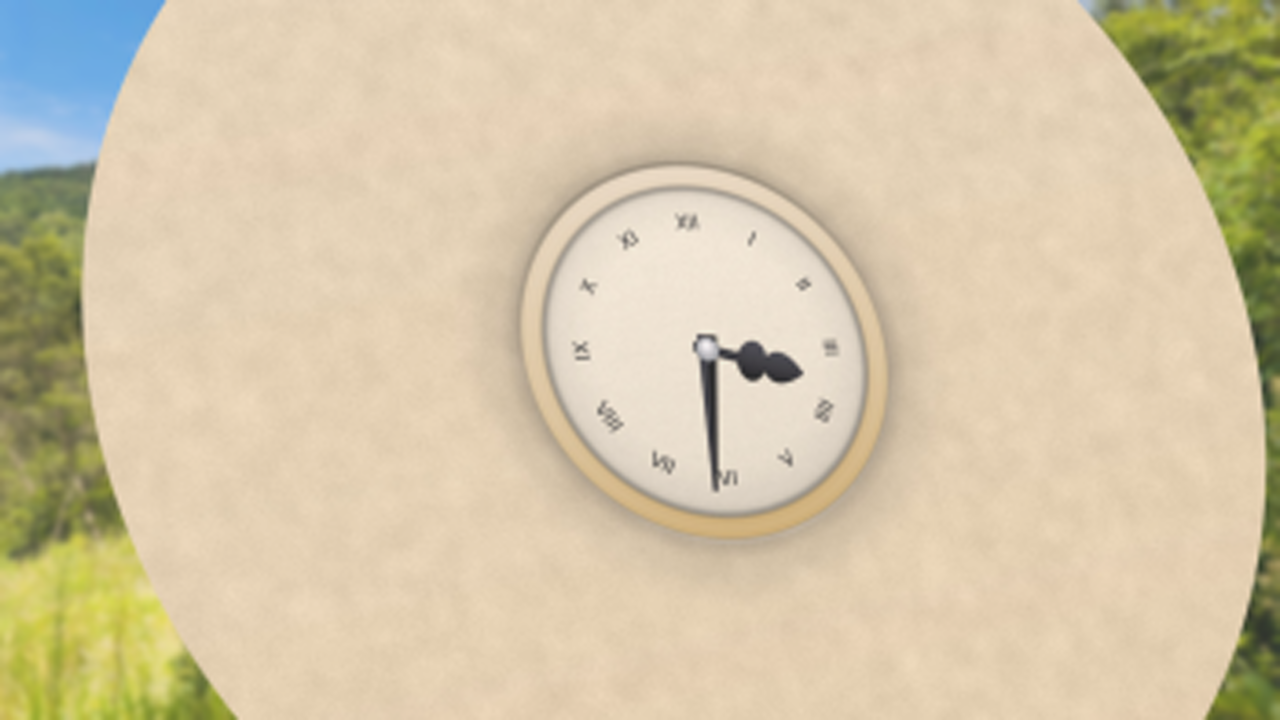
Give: 3:31
